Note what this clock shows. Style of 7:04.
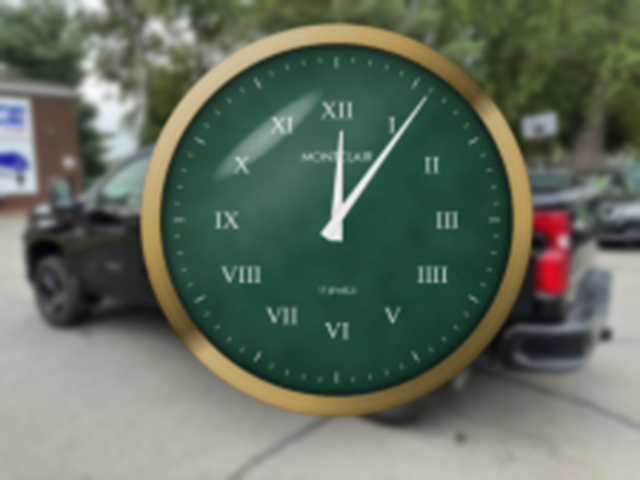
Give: 12:06
